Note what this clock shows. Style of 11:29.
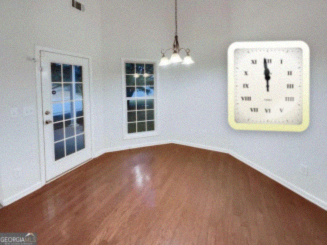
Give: 11:59
